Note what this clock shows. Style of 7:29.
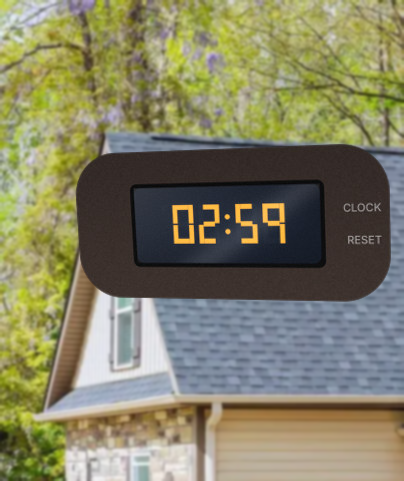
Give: 2:59
